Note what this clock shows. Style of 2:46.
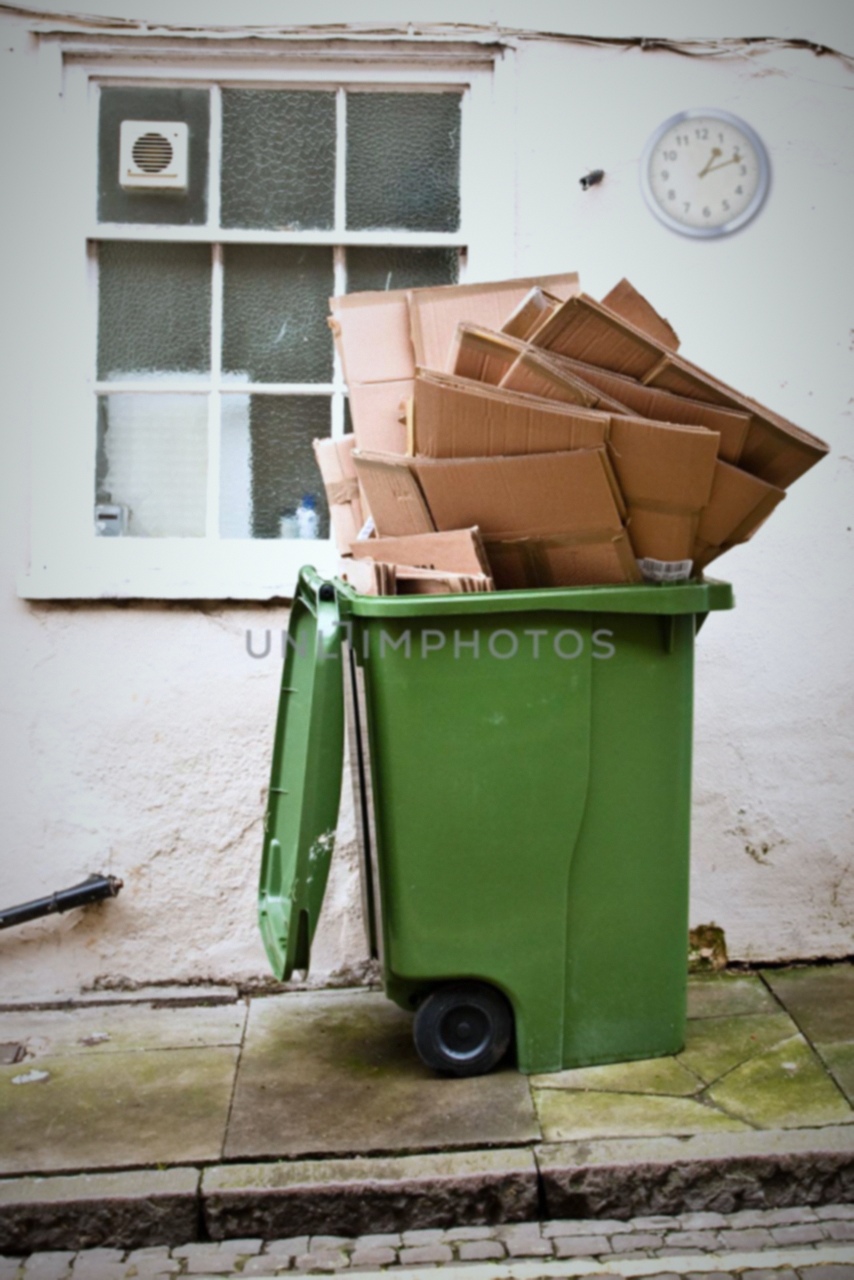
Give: 1:12
